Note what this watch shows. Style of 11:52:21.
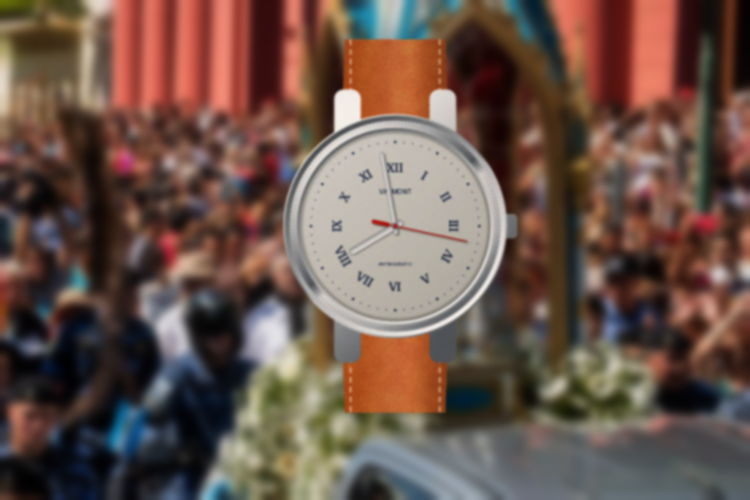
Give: 7:58:17
